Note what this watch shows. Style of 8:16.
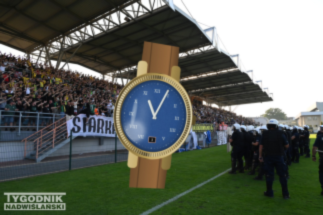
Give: 11:04
